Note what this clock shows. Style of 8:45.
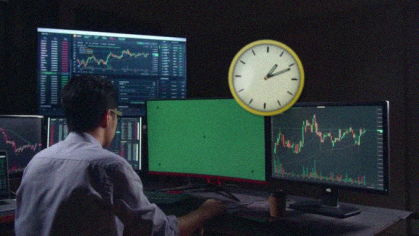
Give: 1:11
